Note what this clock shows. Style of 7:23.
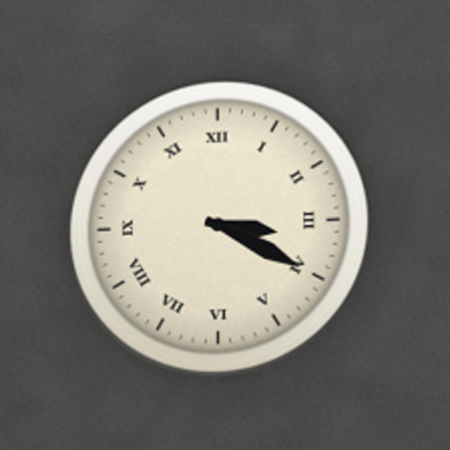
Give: 3:20
